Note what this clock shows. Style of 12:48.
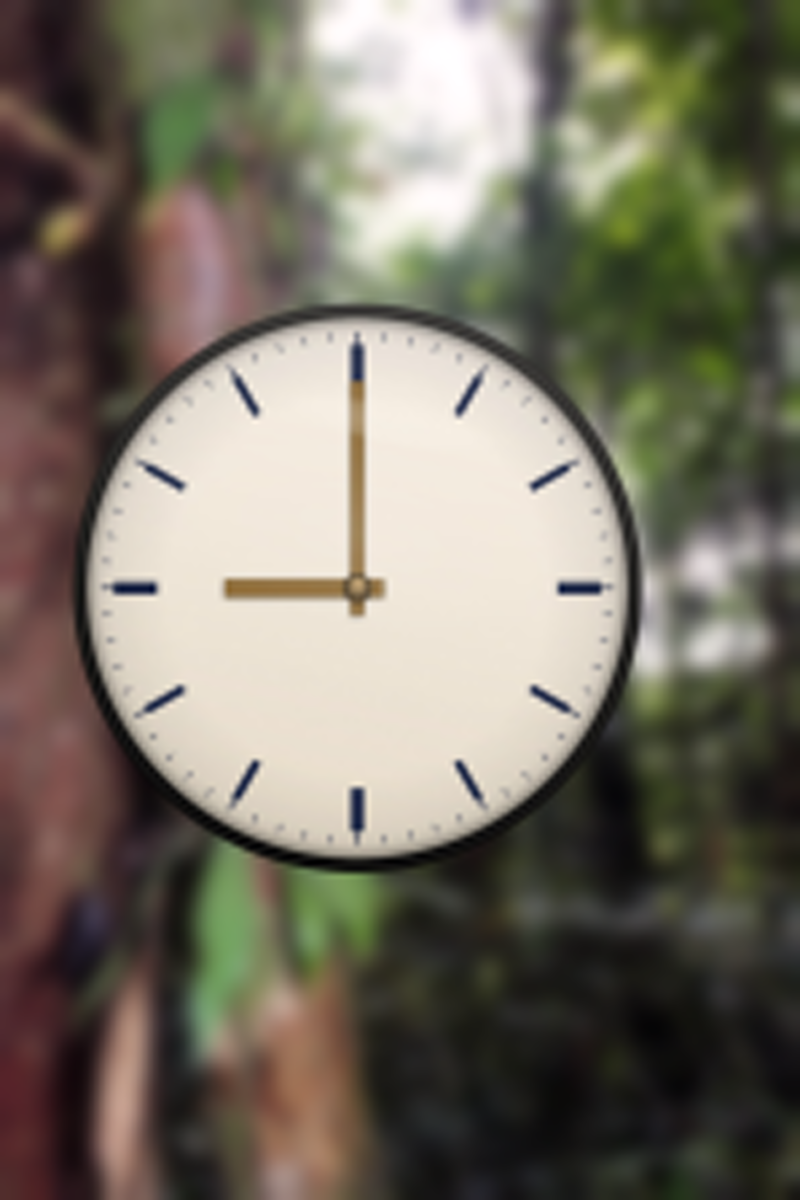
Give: 9:00
